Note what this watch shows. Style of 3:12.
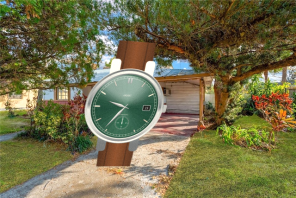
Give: 9:36
